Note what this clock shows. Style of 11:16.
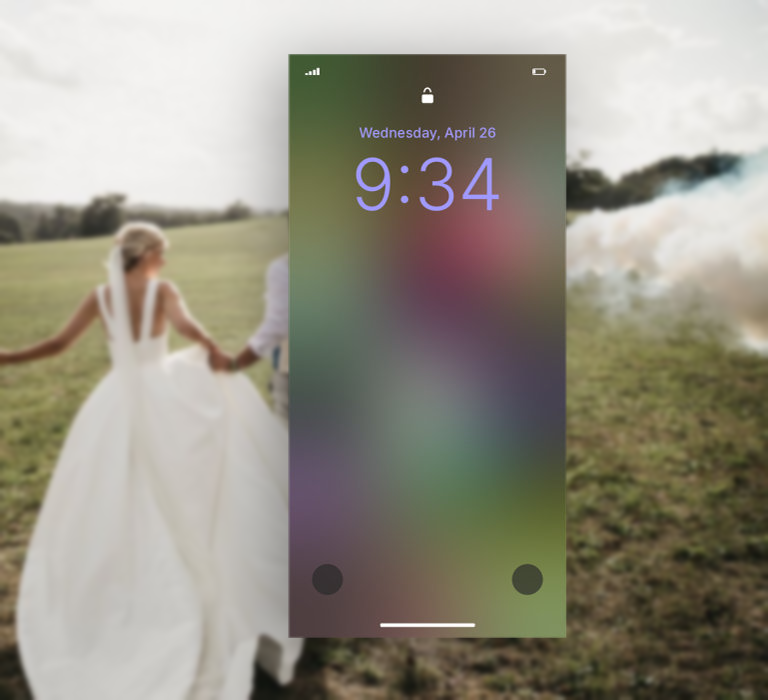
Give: 9:34
